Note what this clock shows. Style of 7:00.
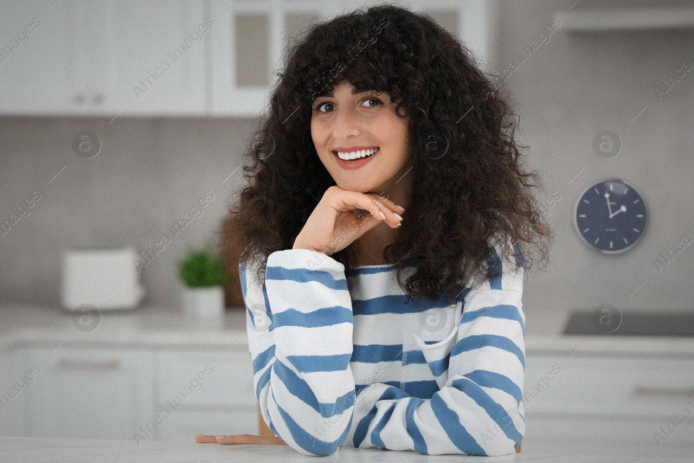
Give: 1:58
